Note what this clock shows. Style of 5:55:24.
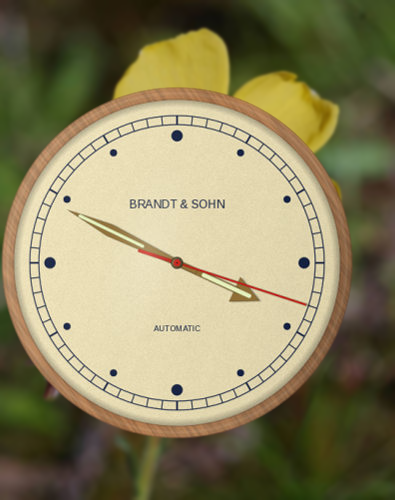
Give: 3:49:18
